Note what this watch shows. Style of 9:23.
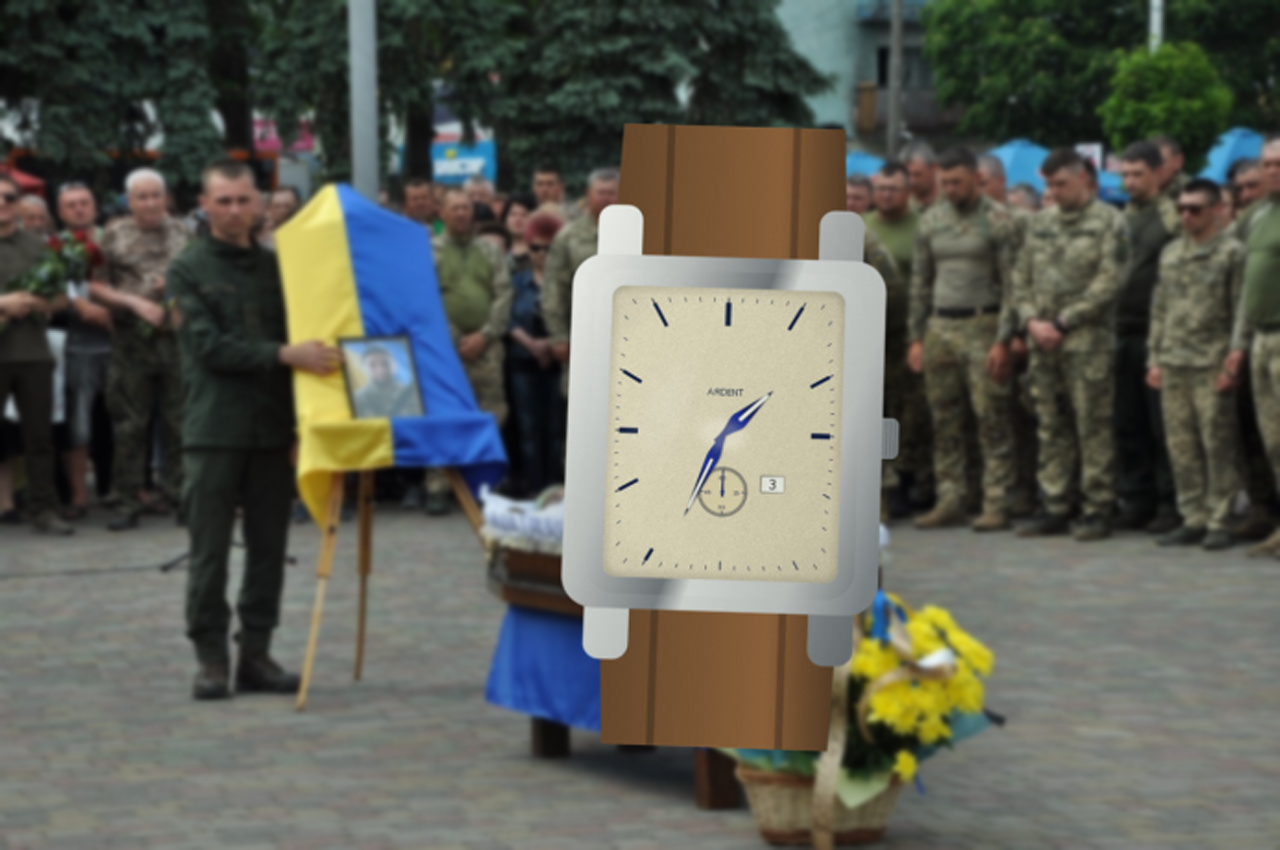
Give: 1:34
